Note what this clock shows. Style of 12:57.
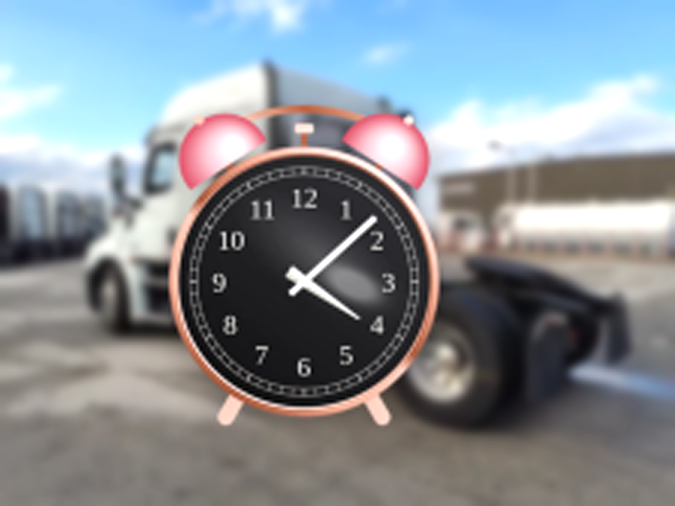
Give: 4:08
